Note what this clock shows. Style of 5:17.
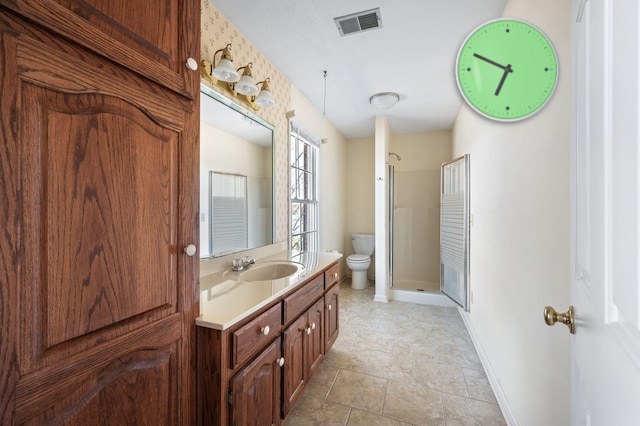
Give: 6:49
